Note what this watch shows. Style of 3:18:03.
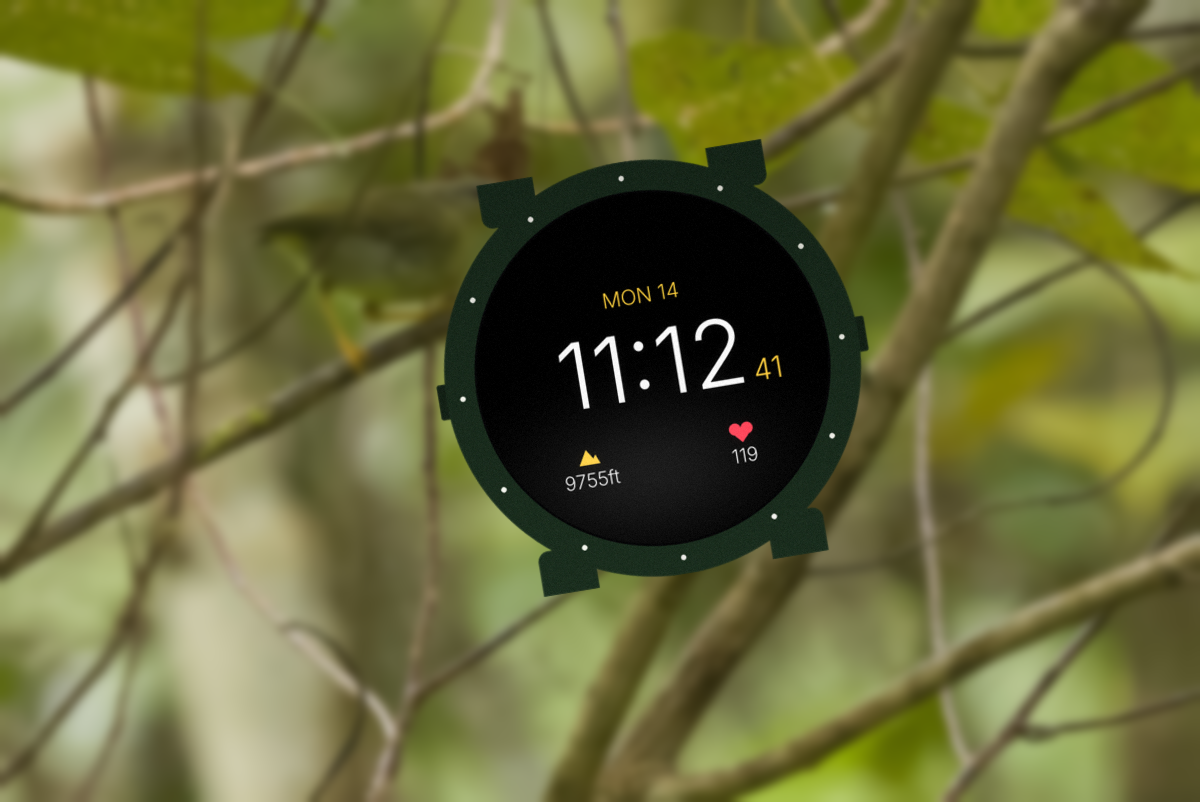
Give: 11:12:41
